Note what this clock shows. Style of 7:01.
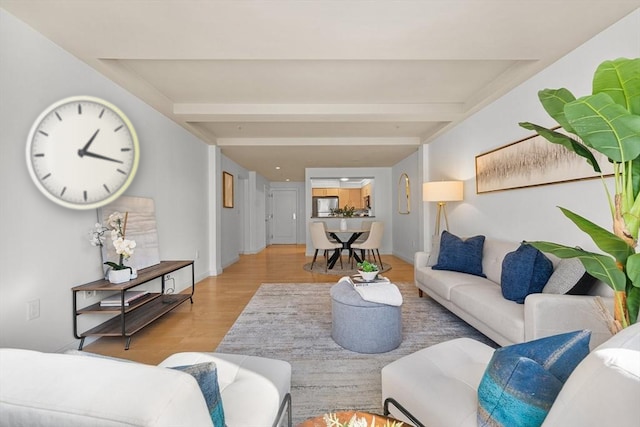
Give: 1:18
